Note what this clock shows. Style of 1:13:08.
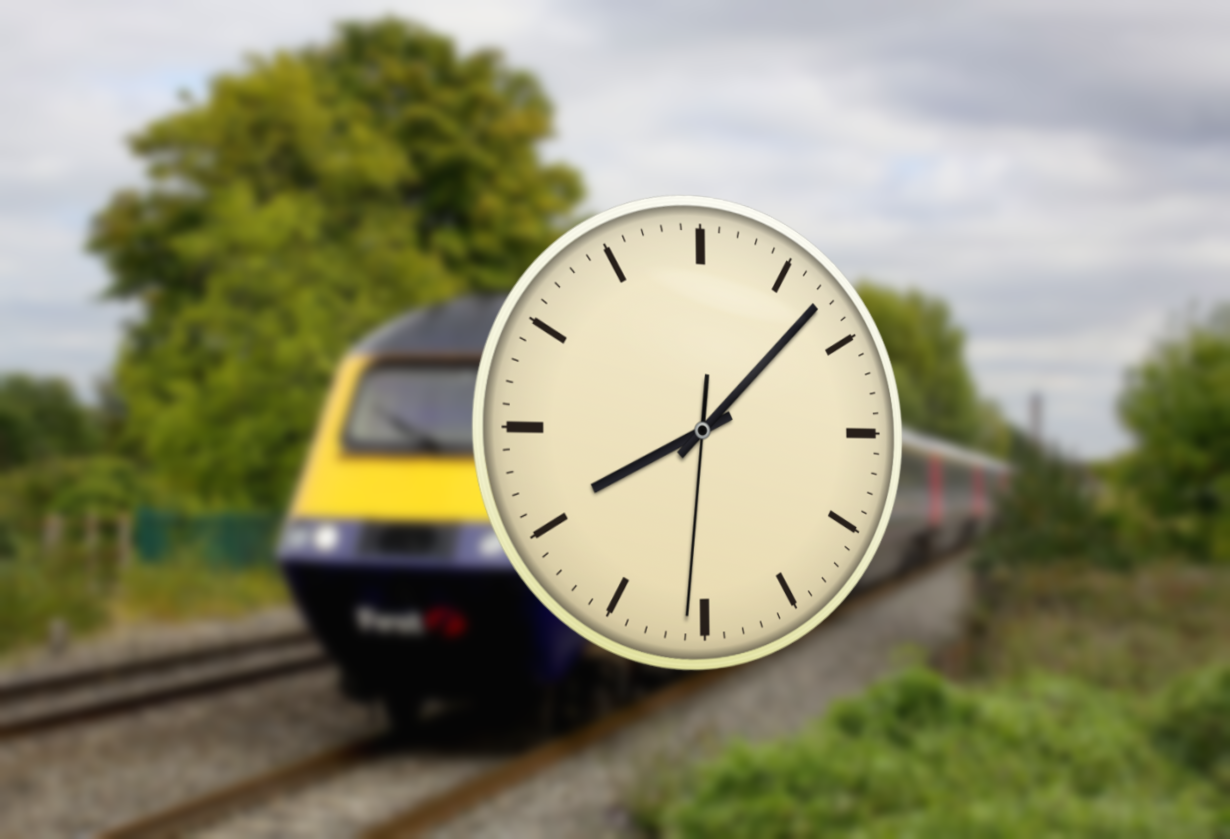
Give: 8:07:31
